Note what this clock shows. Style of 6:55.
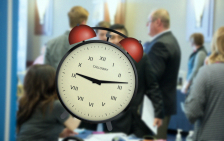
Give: 9:13
